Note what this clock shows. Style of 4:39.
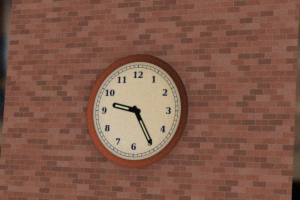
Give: 9:25
